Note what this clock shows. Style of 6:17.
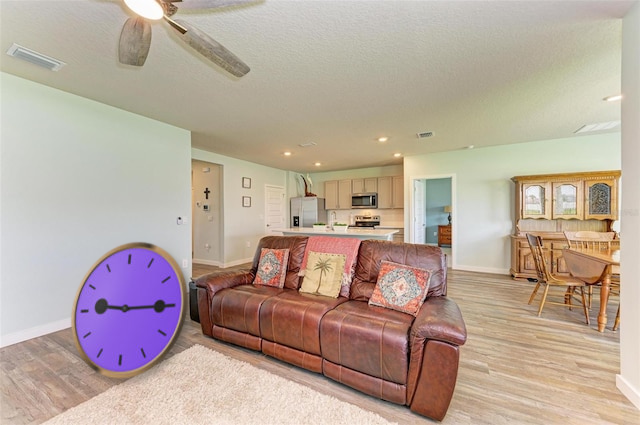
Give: 9:15
